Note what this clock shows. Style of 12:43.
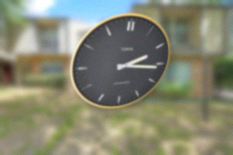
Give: 2:16
